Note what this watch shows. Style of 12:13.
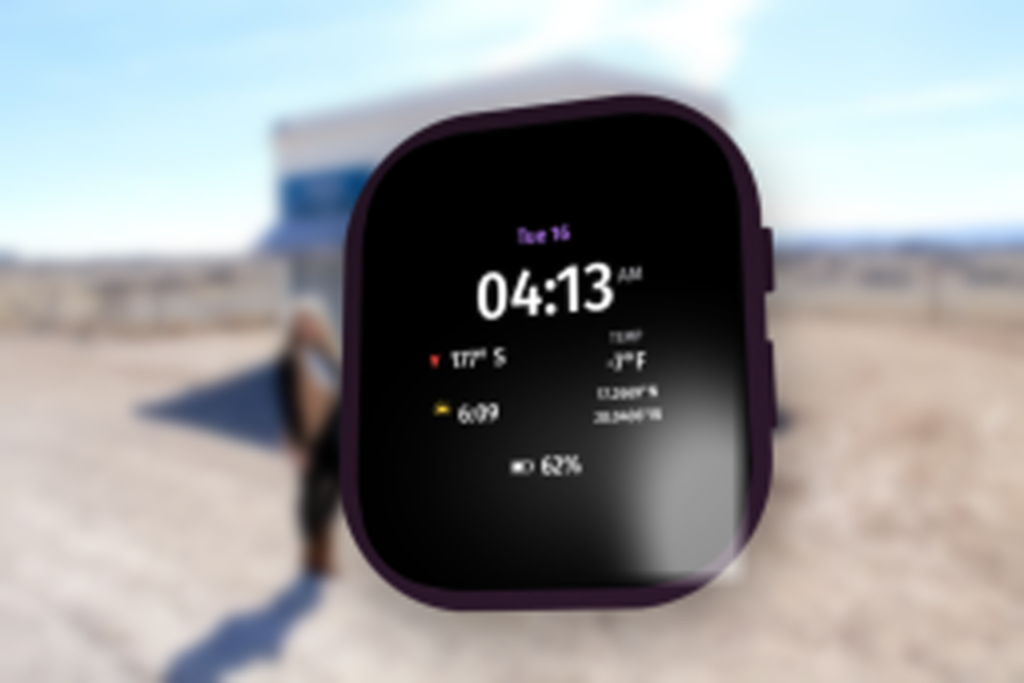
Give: 4:13
